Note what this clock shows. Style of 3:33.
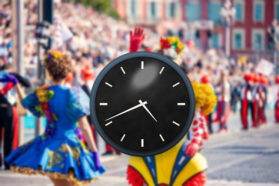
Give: 4:41
